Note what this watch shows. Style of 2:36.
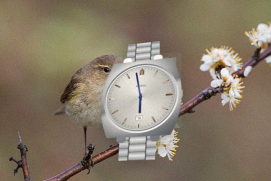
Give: 5:58
